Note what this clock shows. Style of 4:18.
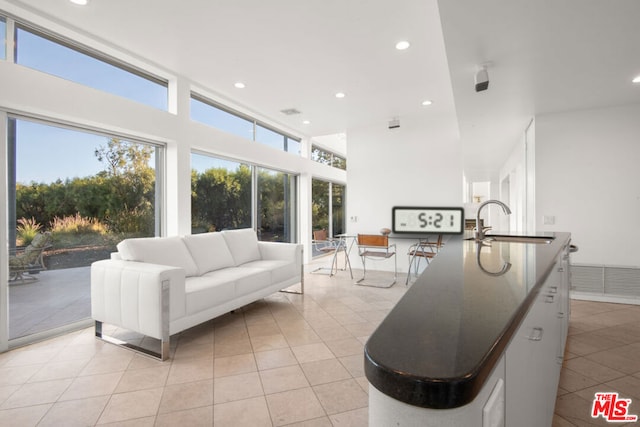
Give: 5:21
